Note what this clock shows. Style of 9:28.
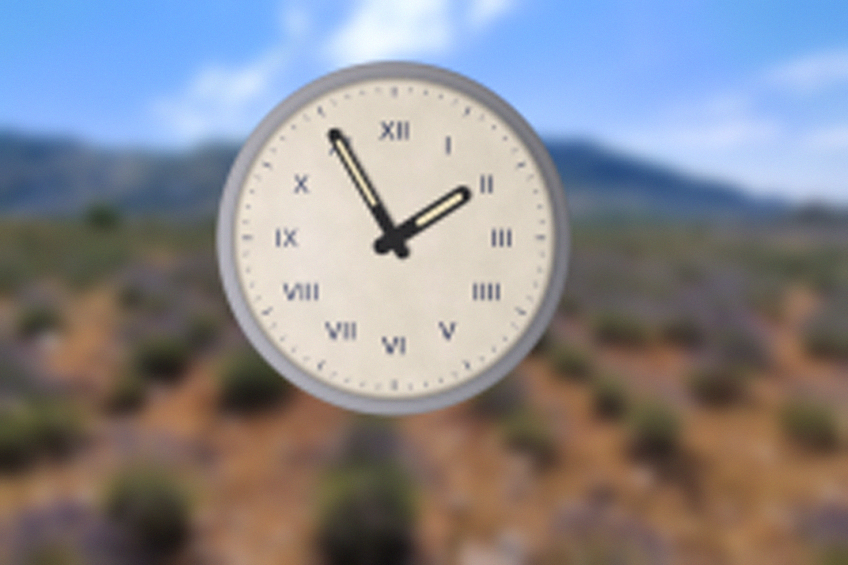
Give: 1:55
